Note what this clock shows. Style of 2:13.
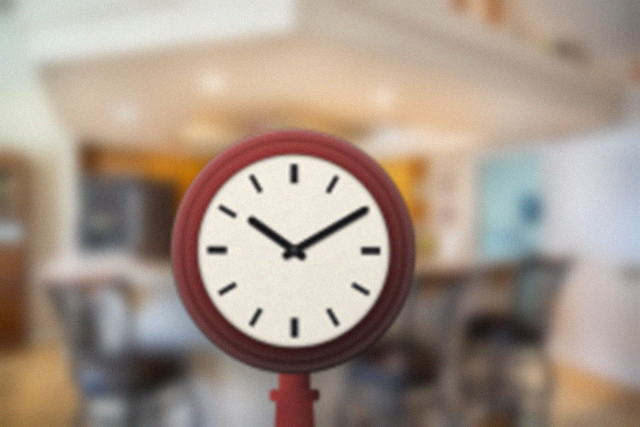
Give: 10:10
